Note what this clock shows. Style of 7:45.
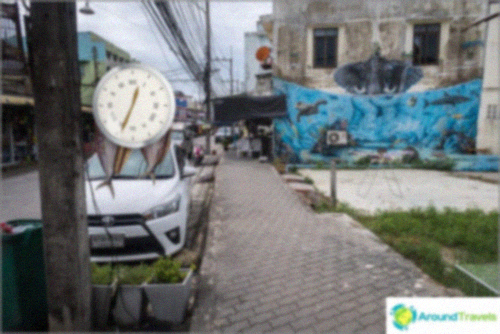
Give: 12:34
